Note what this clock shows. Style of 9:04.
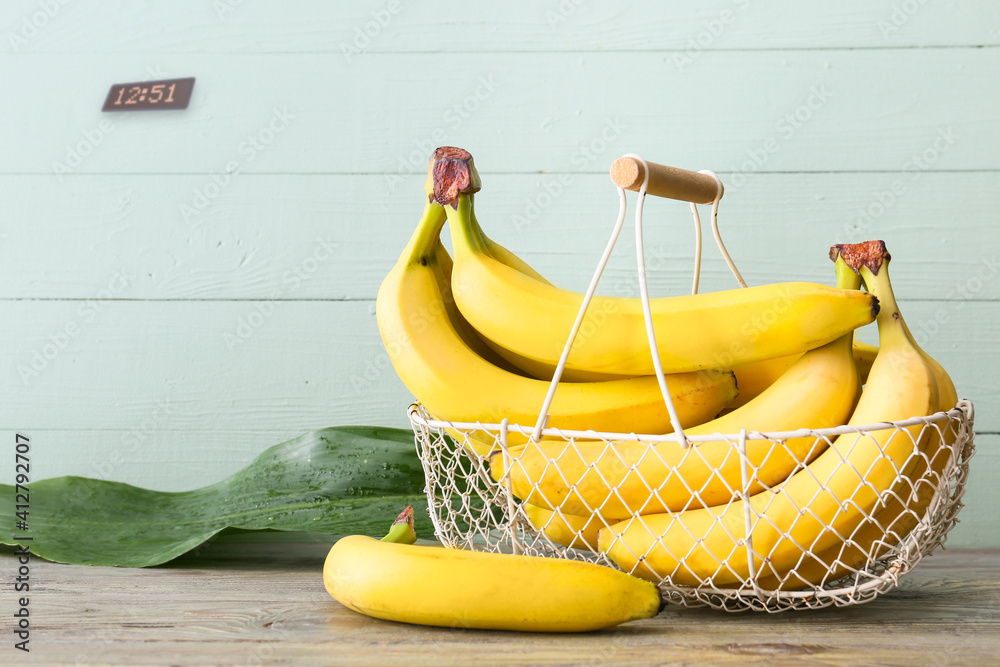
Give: 12:51
